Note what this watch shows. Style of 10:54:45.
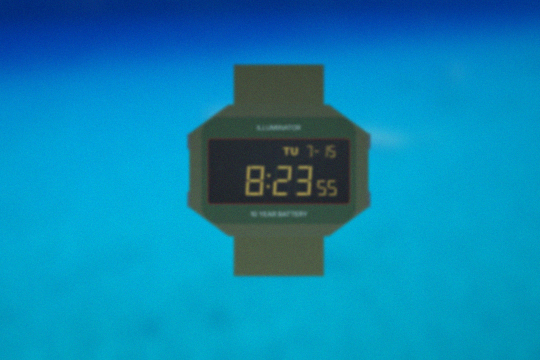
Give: 8:23:55
